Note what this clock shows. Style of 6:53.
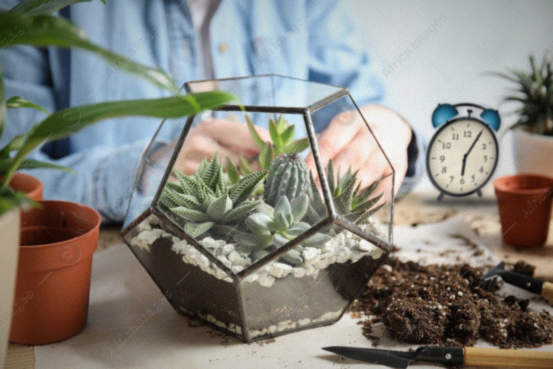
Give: 6:05
